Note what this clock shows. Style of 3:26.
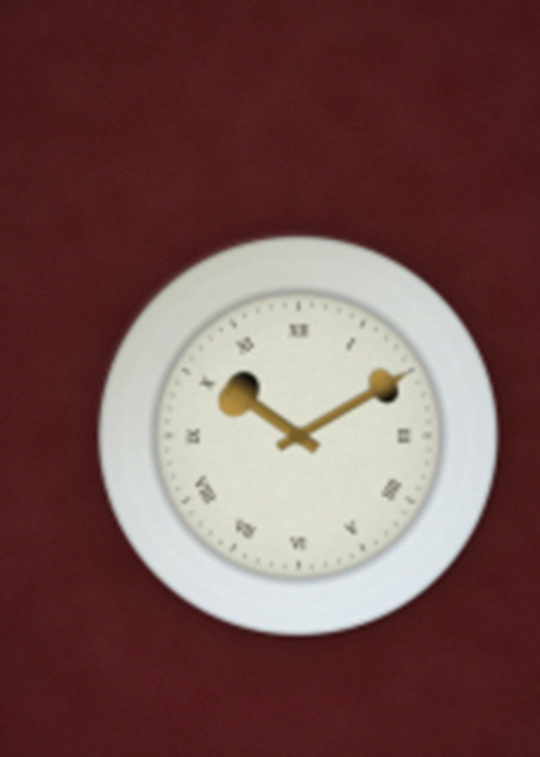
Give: 10:10
